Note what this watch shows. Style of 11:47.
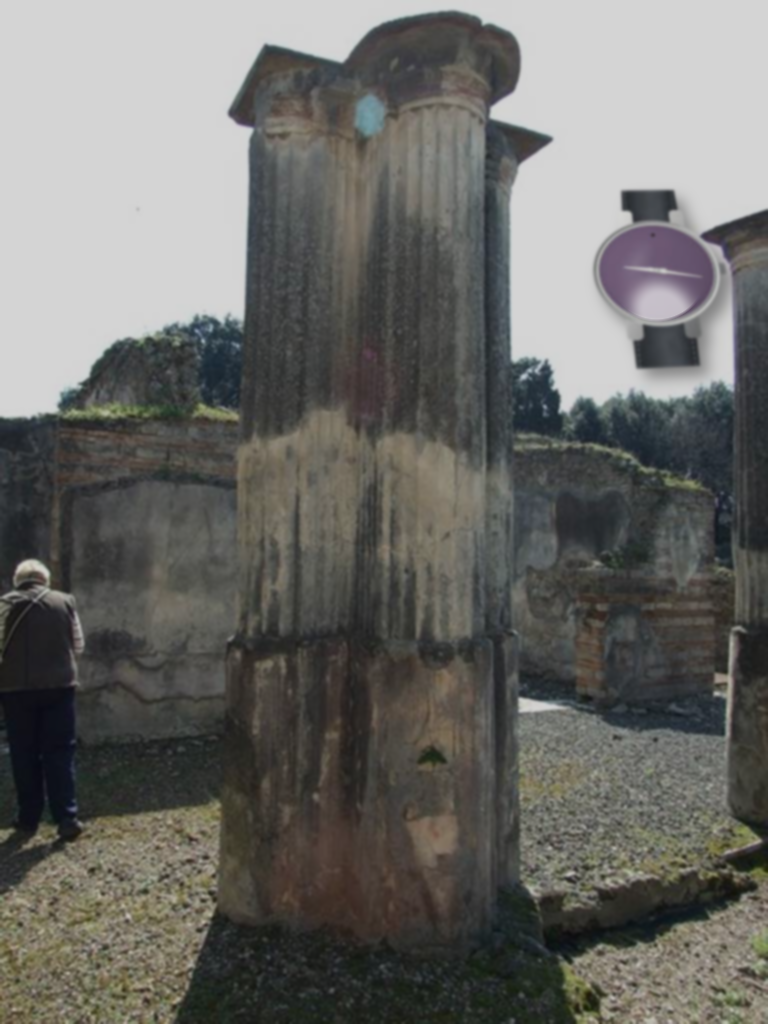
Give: 9:17
